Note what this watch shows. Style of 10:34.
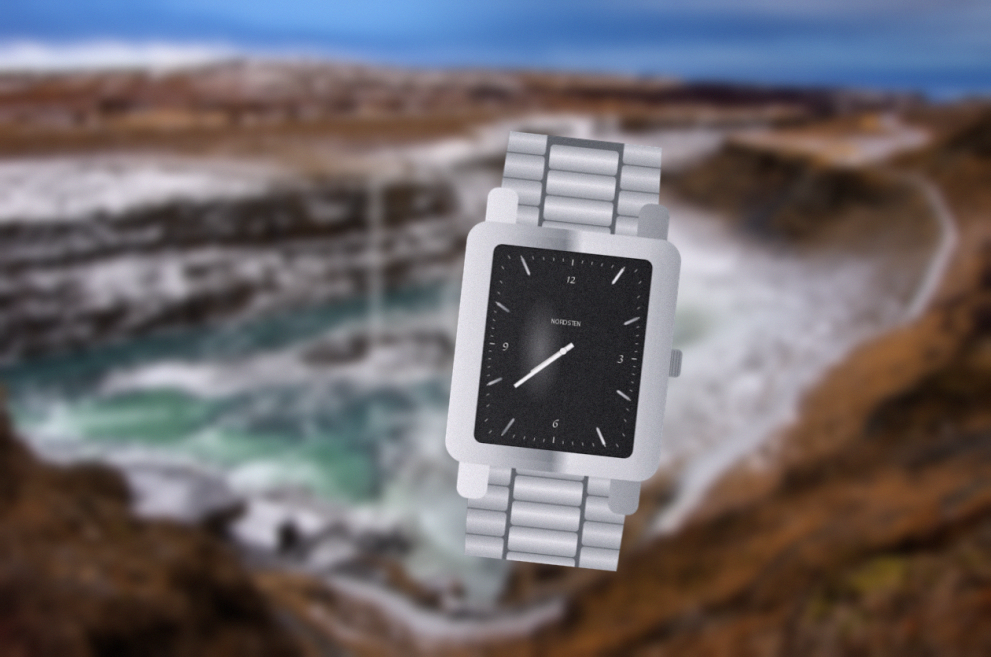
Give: 7:38
